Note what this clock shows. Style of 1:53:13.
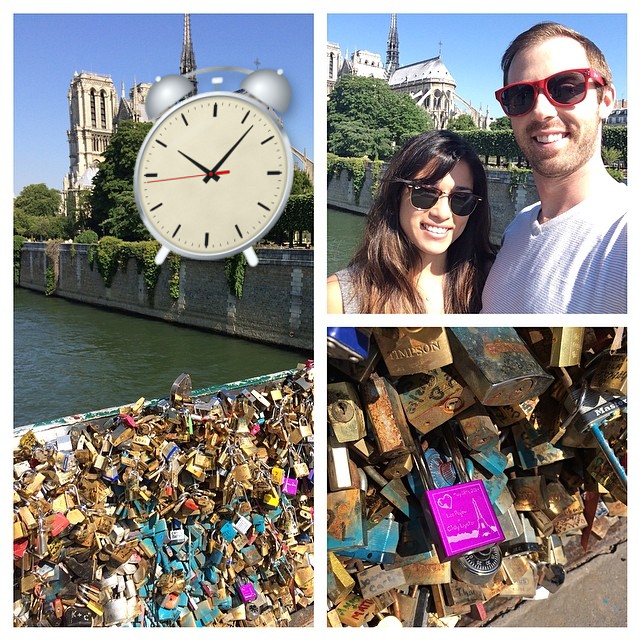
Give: 10:06:44
